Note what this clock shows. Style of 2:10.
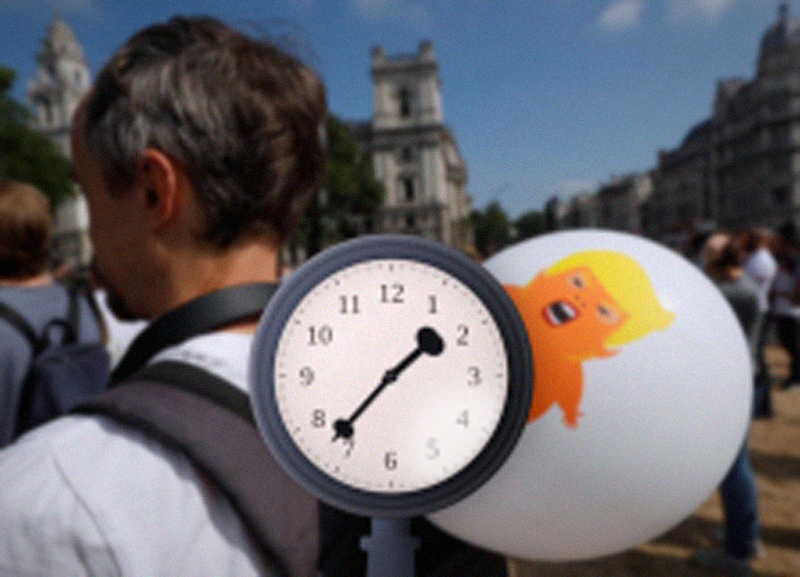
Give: 1:37
